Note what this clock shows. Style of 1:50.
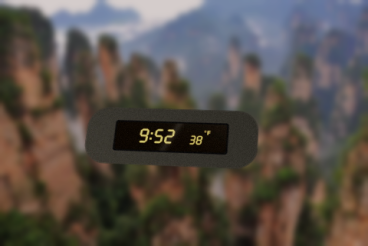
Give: 9:52
